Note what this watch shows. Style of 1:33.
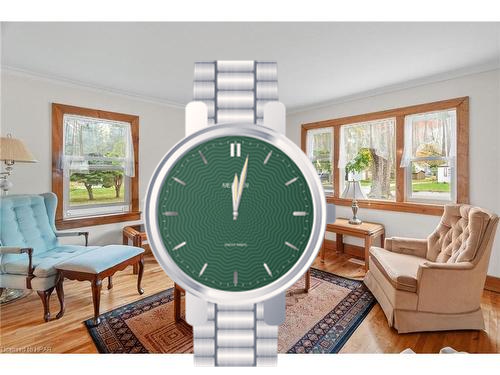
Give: 12:02
